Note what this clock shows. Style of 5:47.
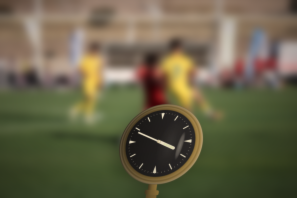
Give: 3:49
